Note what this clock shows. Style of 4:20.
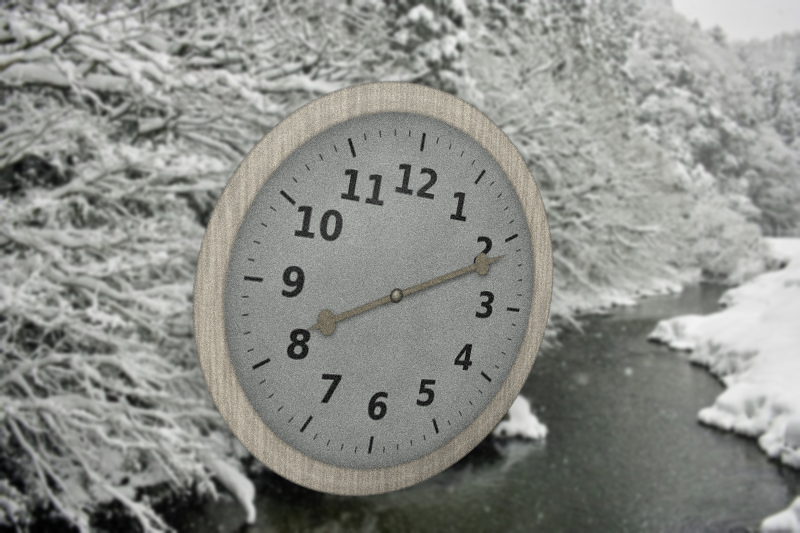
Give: 8:11
